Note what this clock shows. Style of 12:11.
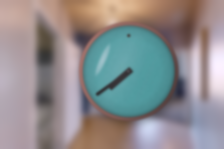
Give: 7:39
